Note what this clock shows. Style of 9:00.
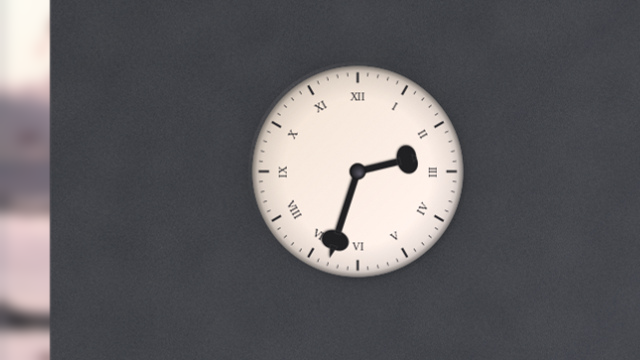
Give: 2:33
